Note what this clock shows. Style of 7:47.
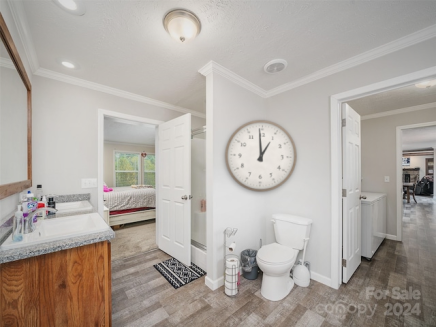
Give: 12:59
